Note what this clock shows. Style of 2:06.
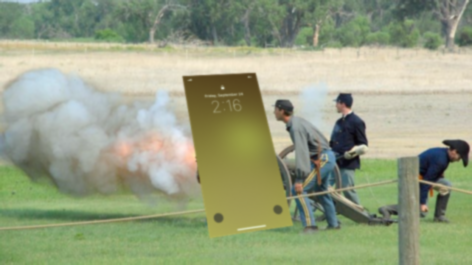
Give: 2:16
